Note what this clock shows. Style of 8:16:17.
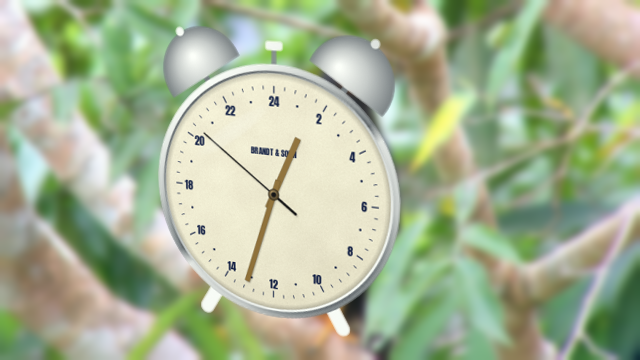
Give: 1:32:51
